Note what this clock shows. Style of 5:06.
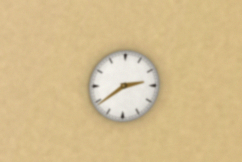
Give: 2:39
